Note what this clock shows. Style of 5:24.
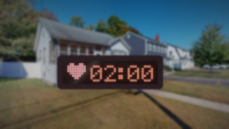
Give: 2:00
